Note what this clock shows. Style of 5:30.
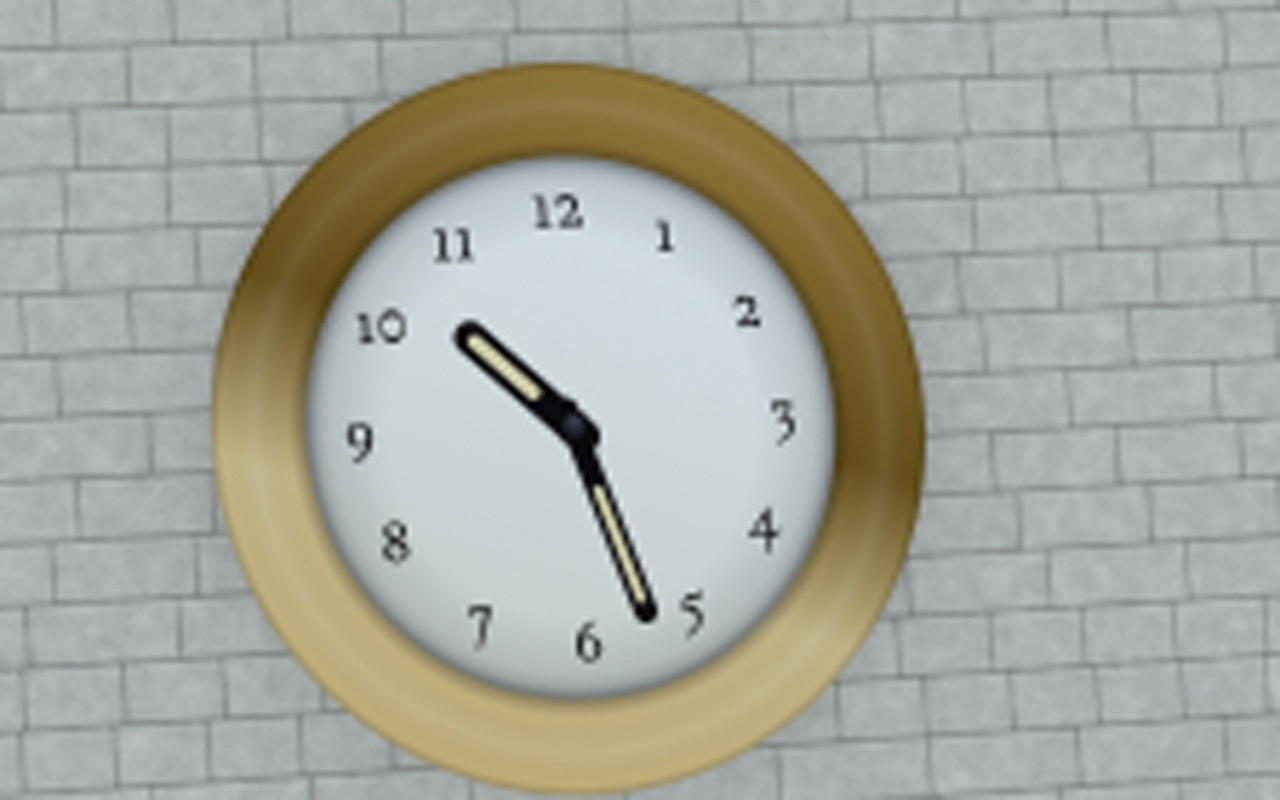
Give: 10:27
